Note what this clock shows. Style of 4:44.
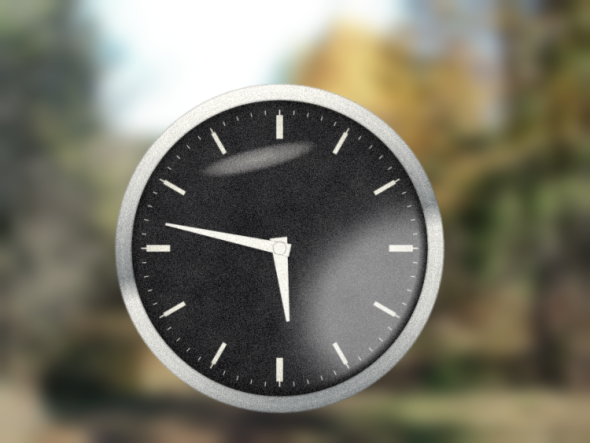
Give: 5:47
